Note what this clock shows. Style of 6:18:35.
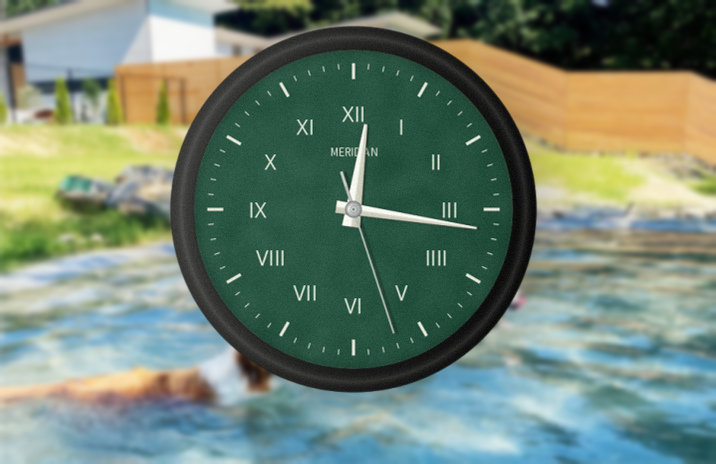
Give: 12:16:27
